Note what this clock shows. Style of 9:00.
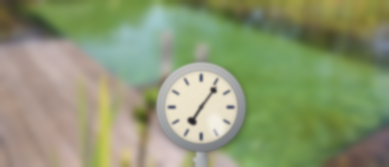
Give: 7:06
